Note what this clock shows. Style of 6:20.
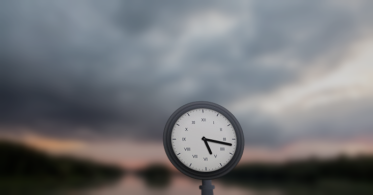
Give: 5:17
